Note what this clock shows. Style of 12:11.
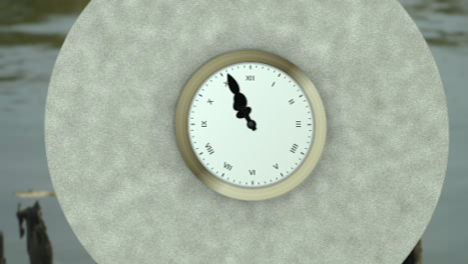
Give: 10:56
